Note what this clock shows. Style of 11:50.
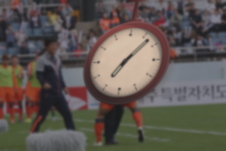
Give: 7:07
